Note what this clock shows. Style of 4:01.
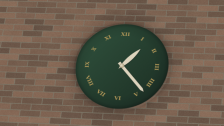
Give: 1:23
